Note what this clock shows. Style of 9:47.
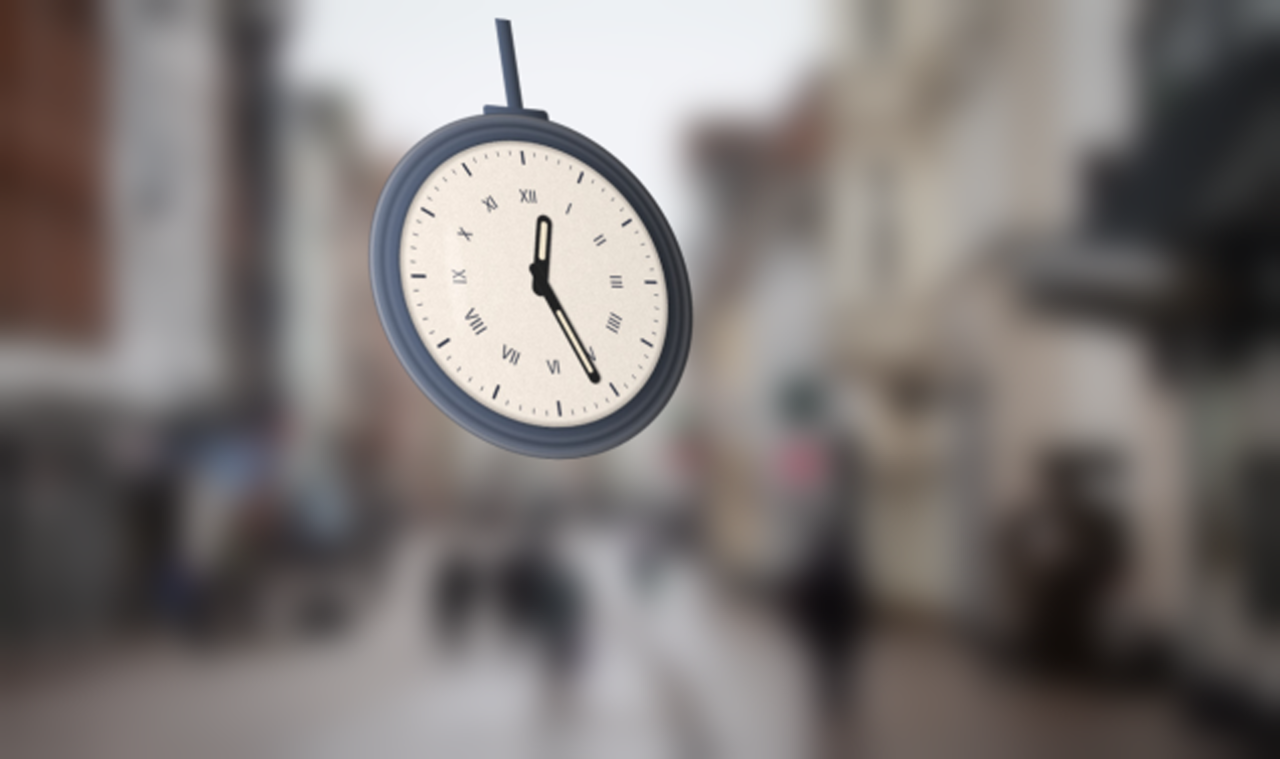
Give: 12:26
